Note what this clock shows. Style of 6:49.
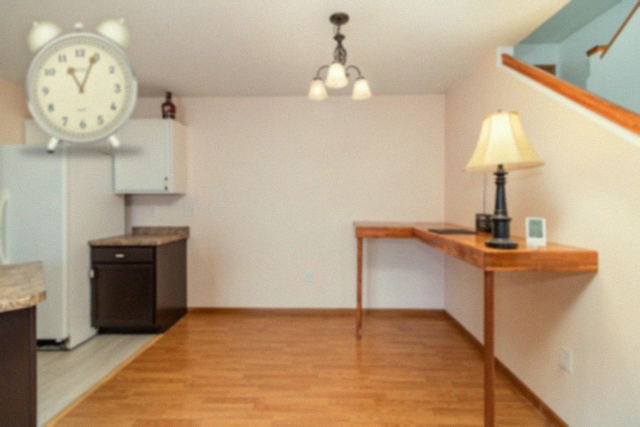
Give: 11:04
